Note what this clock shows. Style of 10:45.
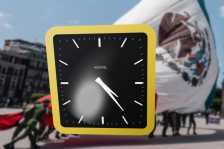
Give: 4:24
